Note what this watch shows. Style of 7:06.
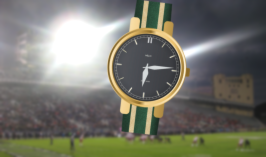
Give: 6:14
